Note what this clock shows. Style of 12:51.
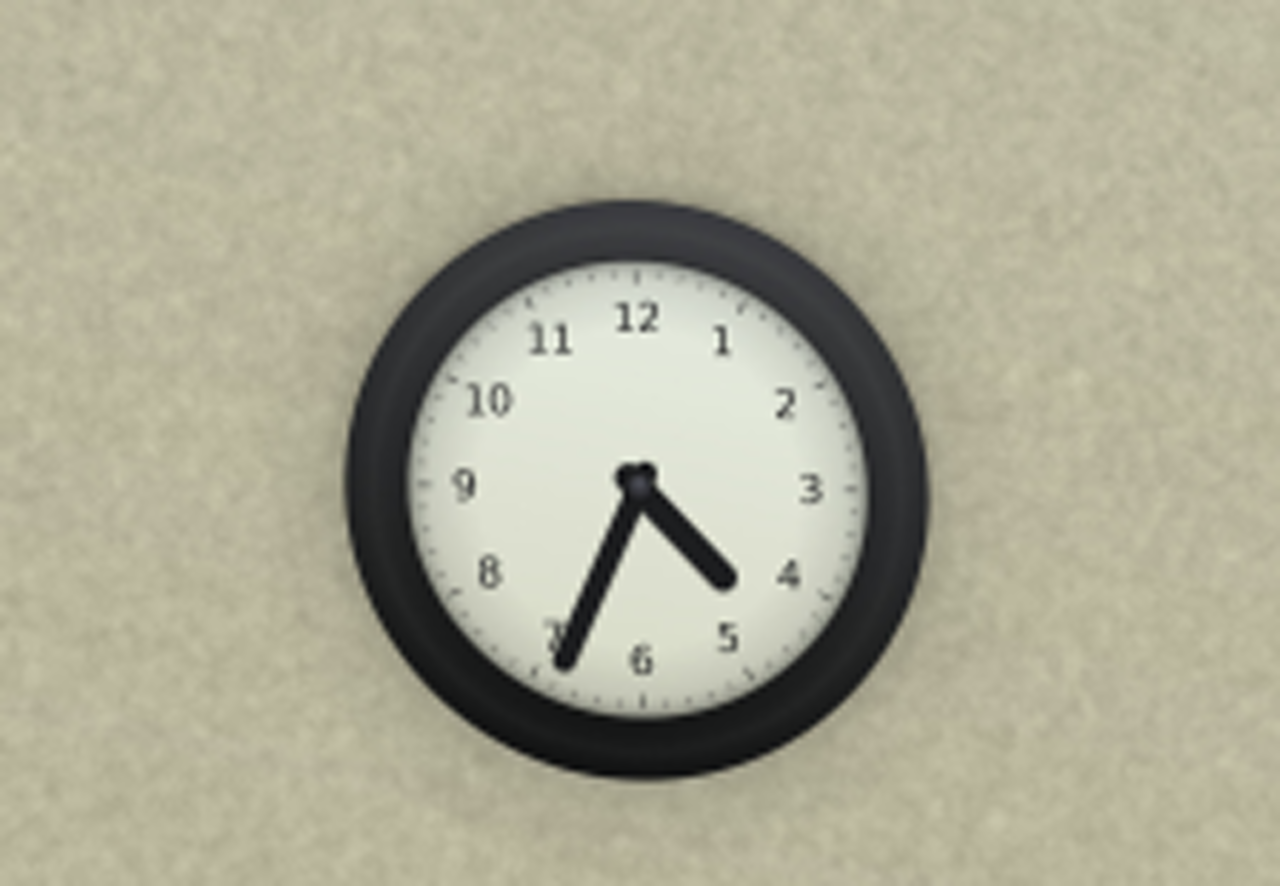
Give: 4:34
